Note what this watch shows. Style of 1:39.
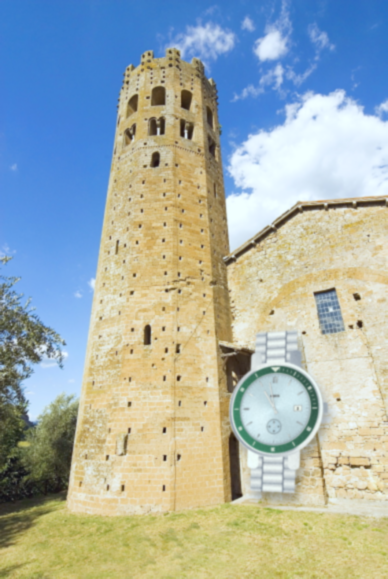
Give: 10:58
